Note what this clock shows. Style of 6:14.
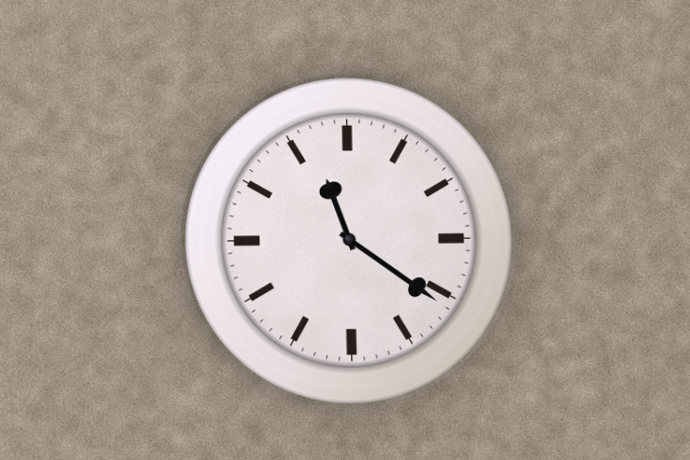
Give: 11:21
